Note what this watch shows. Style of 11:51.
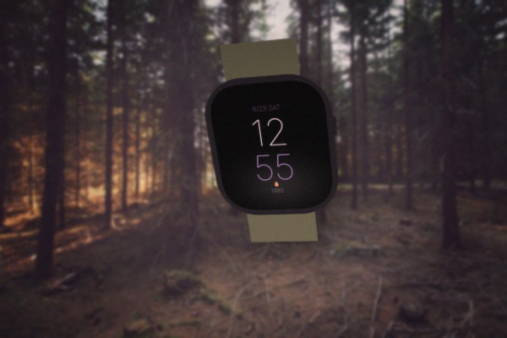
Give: 12:55
